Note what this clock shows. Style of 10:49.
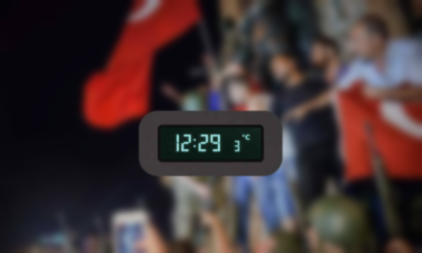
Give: 12:29
